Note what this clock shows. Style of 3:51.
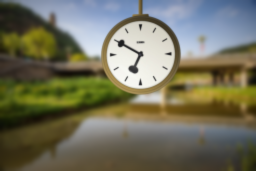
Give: 6:50
